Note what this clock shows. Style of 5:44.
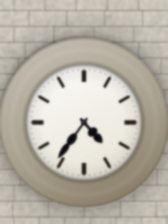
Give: 4:36
